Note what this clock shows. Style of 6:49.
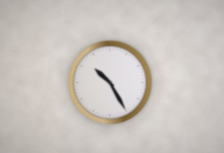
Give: 10:25
